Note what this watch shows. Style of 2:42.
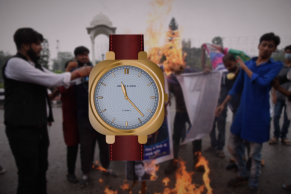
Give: 11:23
